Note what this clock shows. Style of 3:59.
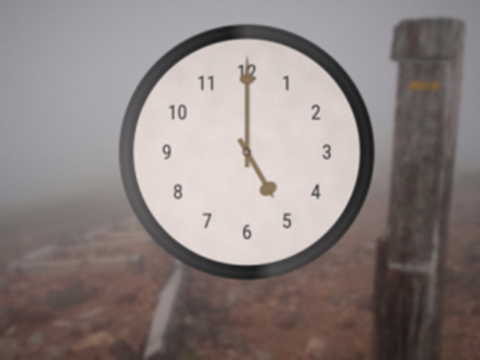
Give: 5:00
